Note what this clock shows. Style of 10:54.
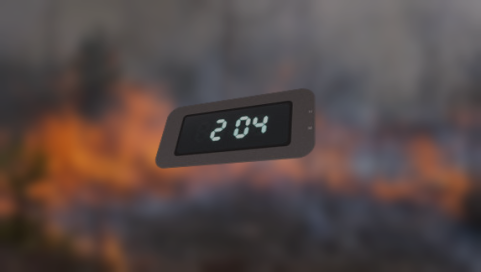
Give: 2:04
